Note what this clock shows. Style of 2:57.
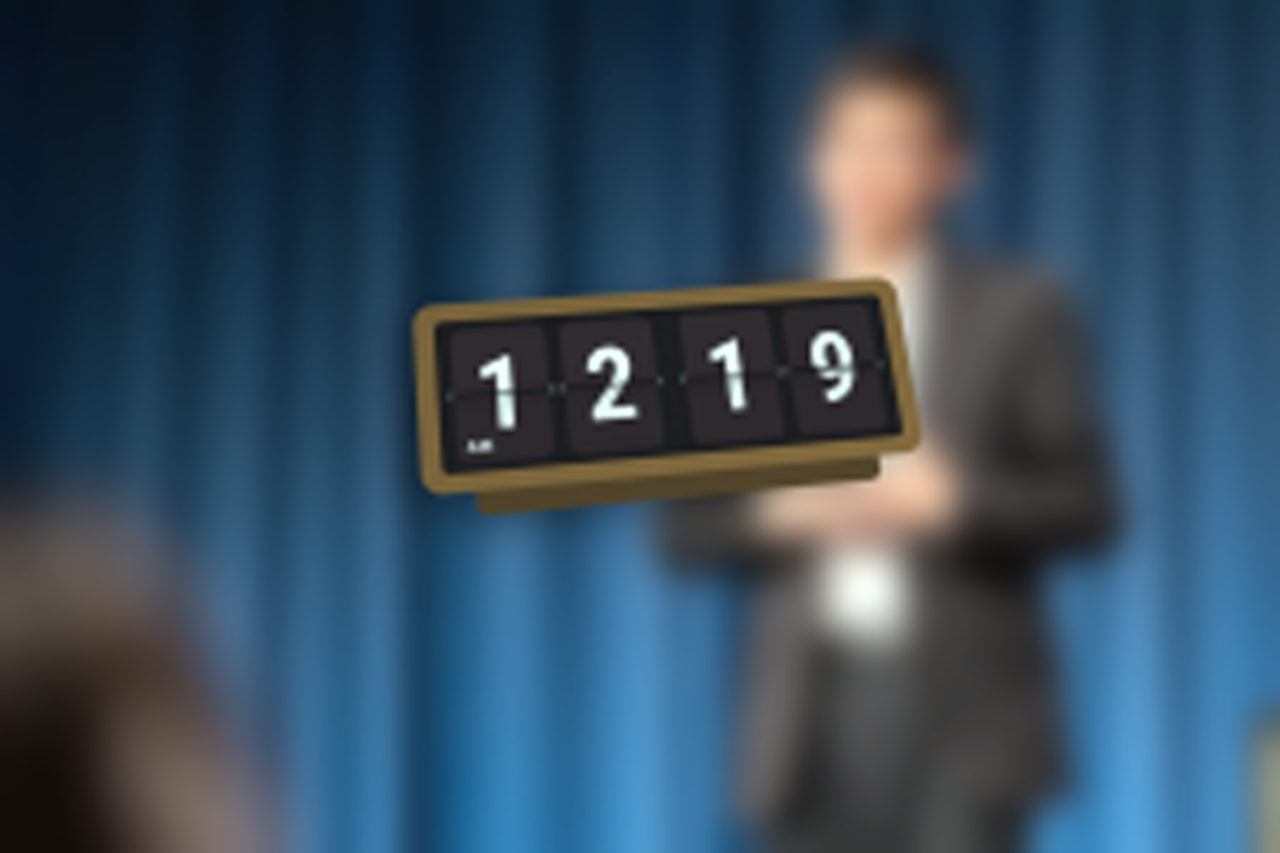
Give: 12:19
